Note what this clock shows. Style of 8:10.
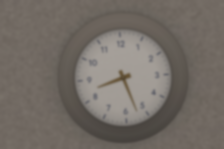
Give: 8:27
